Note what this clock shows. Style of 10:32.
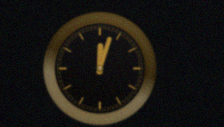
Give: 12:03
